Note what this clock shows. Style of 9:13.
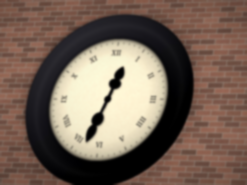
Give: 12:33
